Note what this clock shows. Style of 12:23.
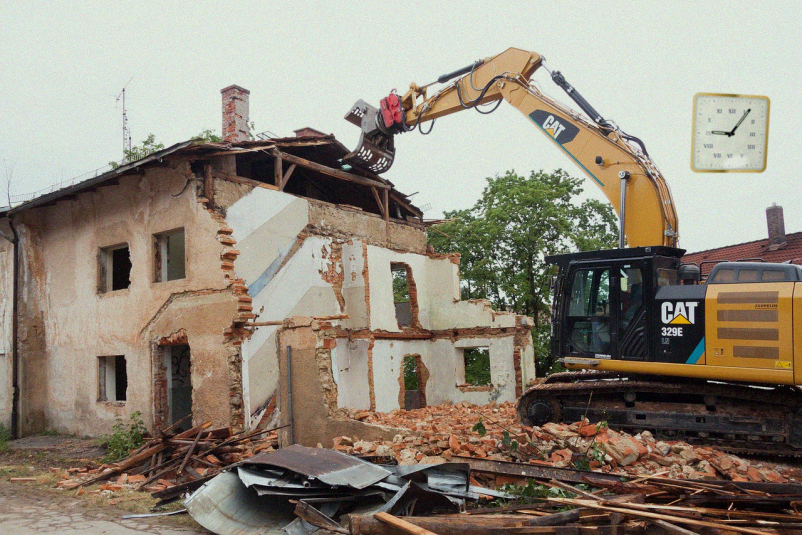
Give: 9:06
